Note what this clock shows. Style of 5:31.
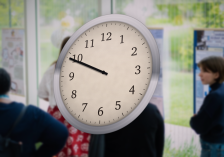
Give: 9:49
